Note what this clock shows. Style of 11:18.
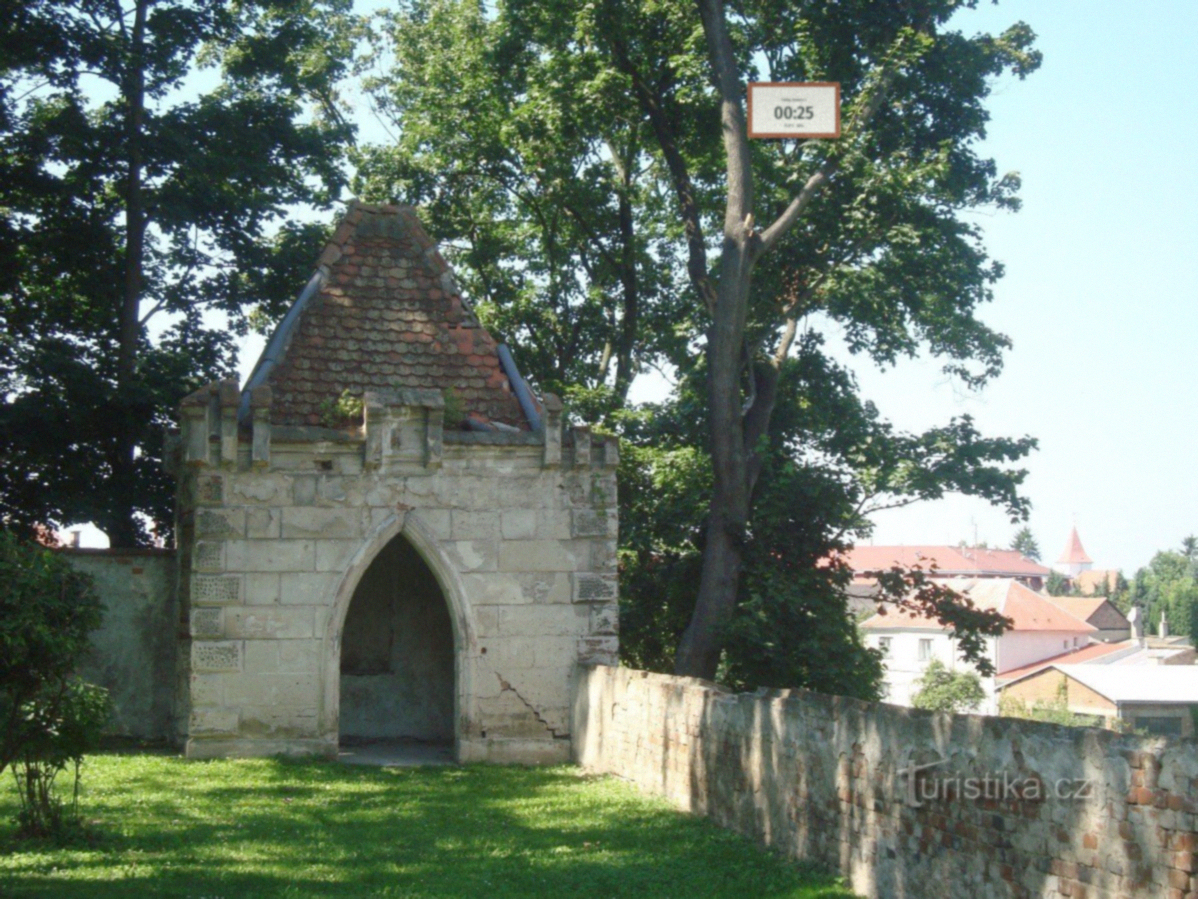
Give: 0:25
